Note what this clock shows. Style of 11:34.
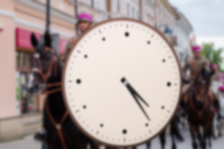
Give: 4:24
